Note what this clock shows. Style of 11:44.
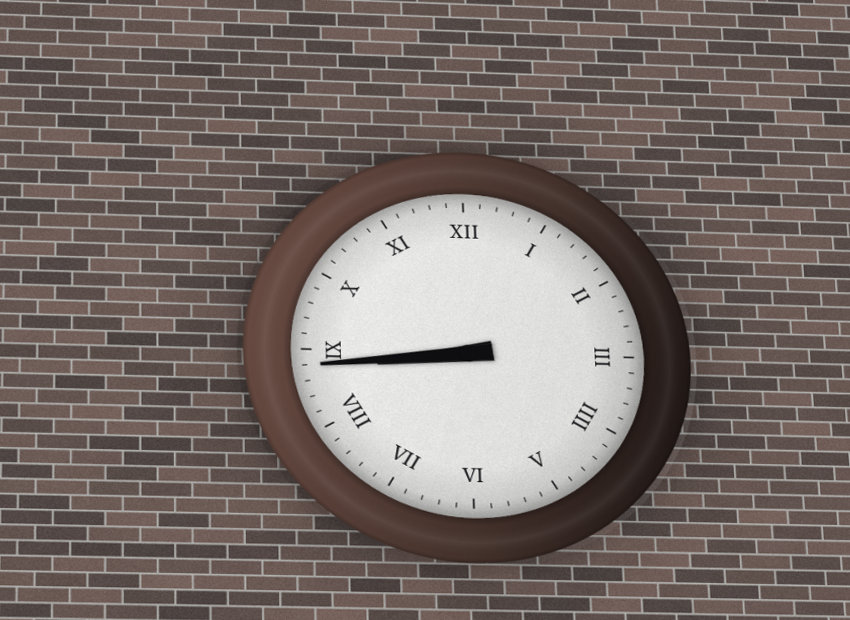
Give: 8:44
